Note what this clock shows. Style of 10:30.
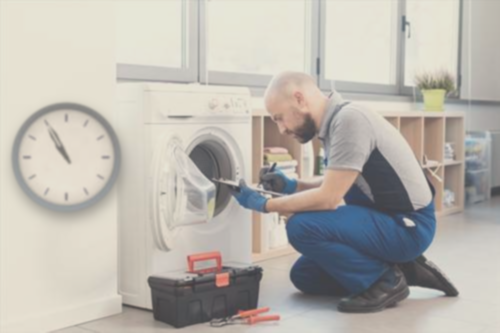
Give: 10:55
